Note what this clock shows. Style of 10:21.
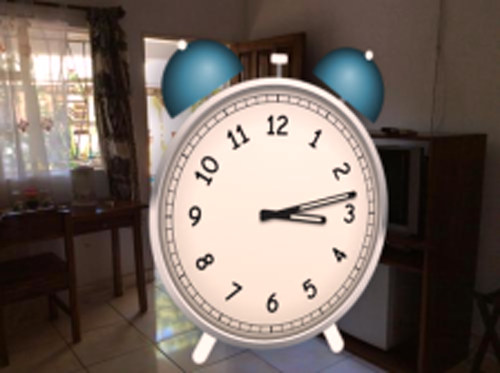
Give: 3:13
